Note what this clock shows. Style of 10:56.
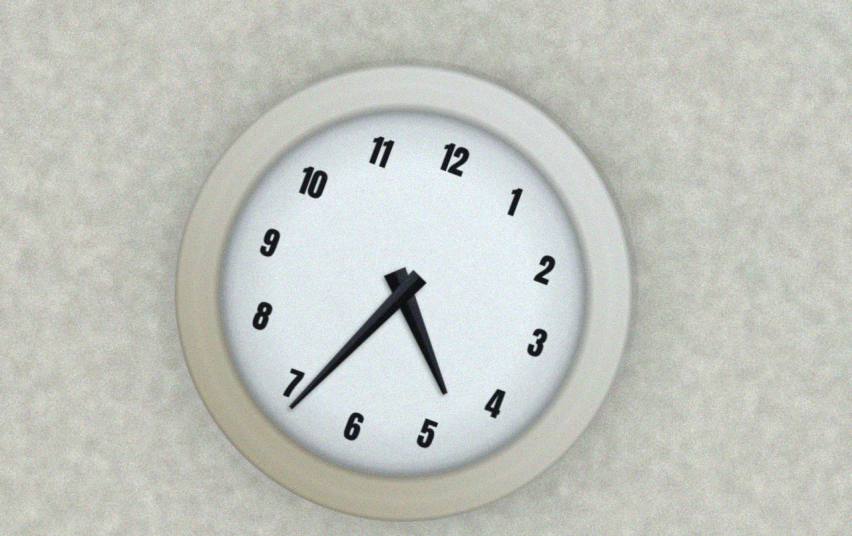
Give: 4:34
